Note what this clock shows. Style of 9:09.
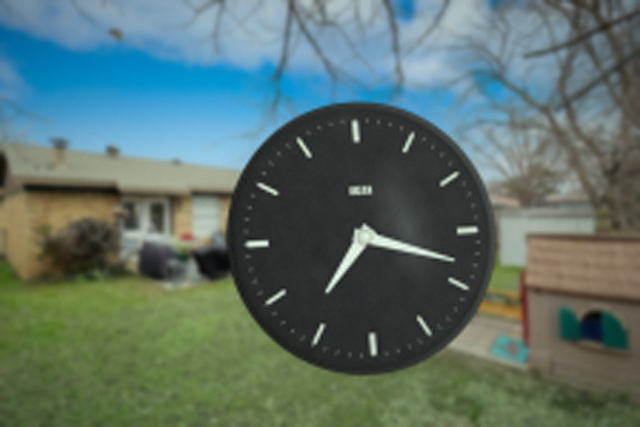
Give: 7:18
